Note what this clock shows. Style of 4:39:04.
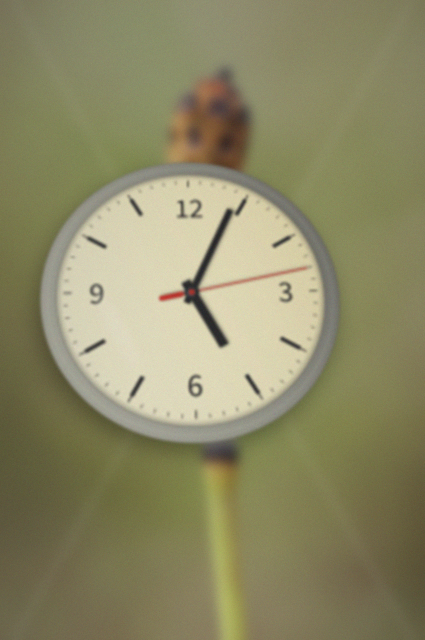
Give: 5:04:13
